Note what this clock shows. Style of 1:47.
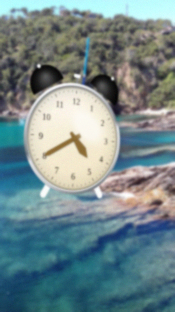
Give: 4:40
